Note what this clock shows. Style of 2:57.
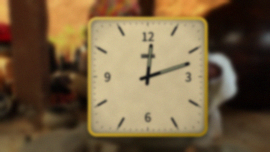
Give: 12:12
